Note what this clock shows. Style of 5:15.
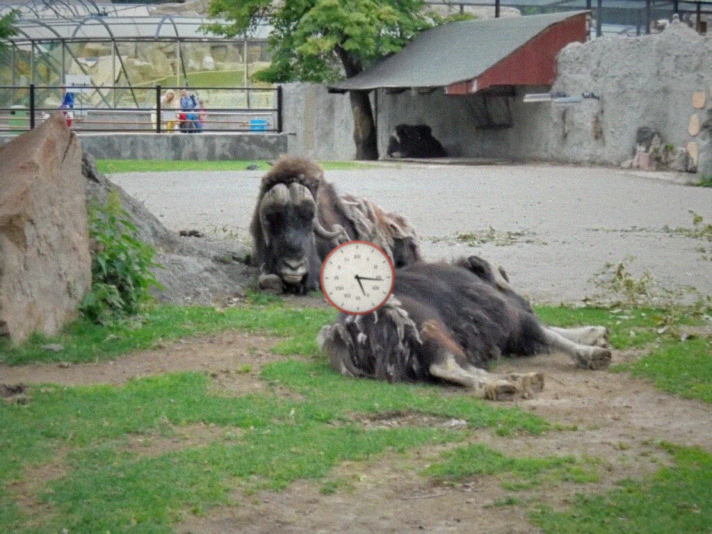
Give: 5:16
